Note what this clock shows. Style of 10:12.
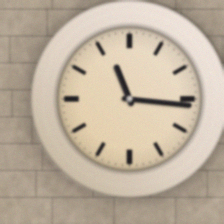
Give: 11:16
